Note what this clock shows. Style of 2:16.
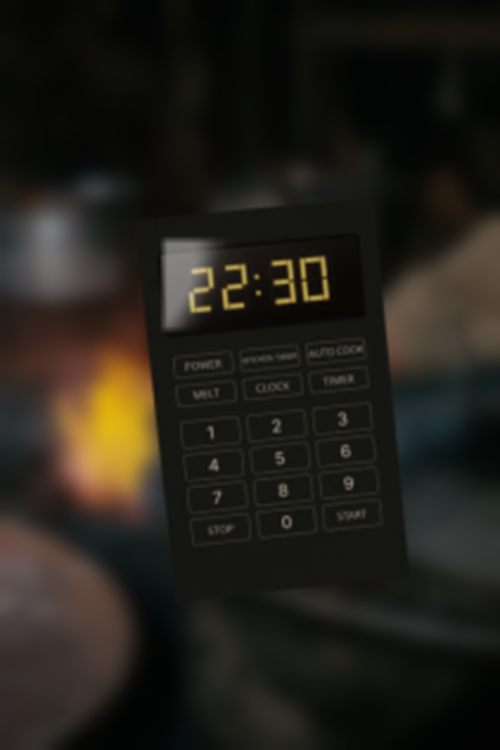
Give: 22:30
